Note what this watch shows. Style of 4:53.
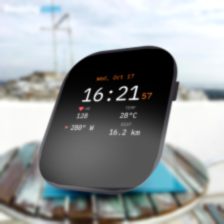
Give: 16:21
